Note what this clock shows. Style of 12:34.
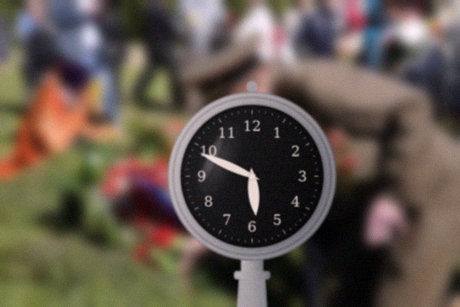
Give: 5:49
